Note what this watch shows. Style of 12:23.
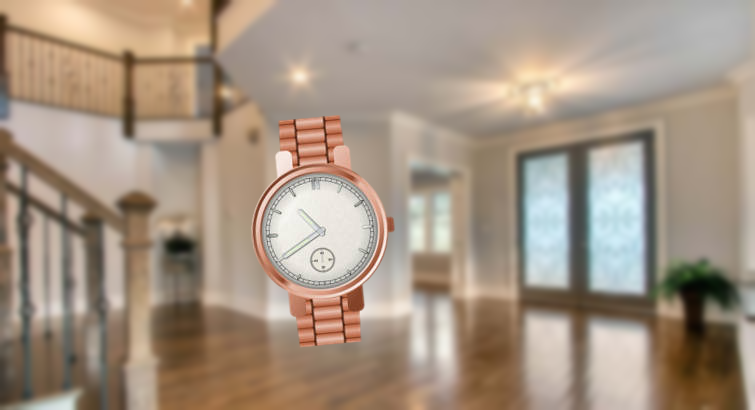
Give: 10:40
